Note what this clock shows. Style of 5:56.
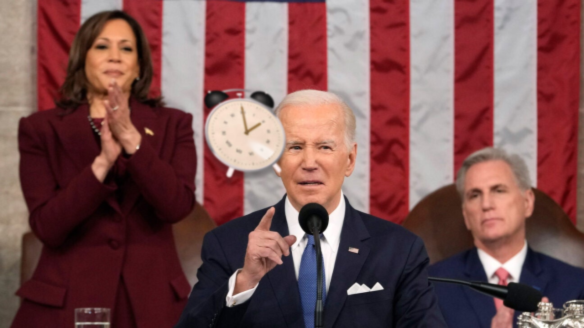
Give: 2:00
